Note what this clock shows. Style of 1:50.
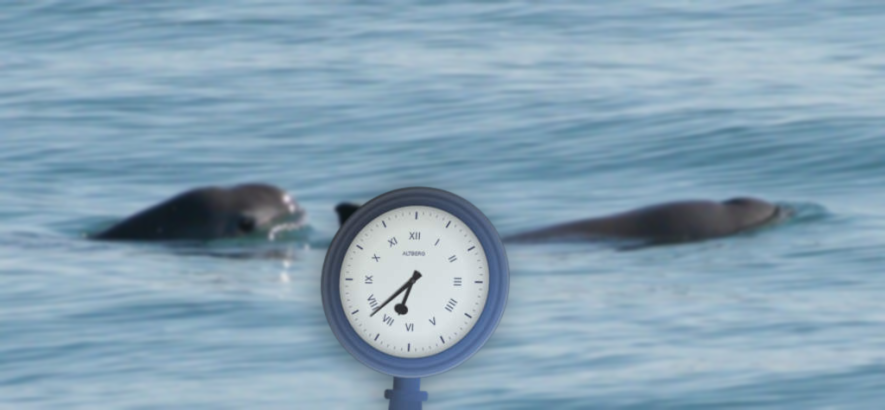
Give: 6:38
